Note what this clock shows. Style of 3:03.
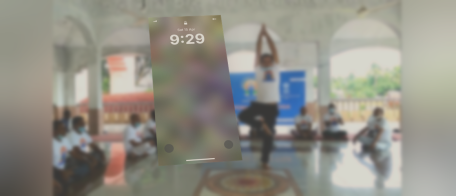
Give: 9:29
